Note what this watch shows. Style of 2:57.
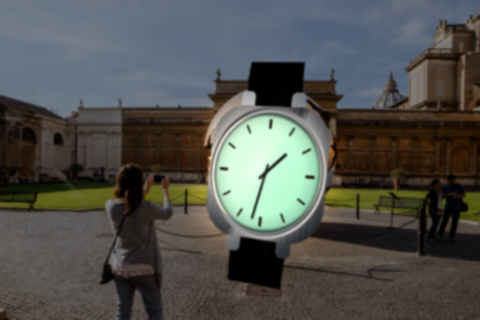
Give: 1:32
